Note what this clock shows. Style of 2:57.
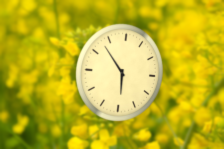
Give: 5:53
